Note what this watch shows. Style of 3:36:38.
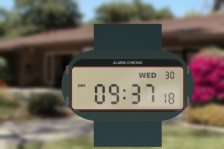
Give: 9:37:18
